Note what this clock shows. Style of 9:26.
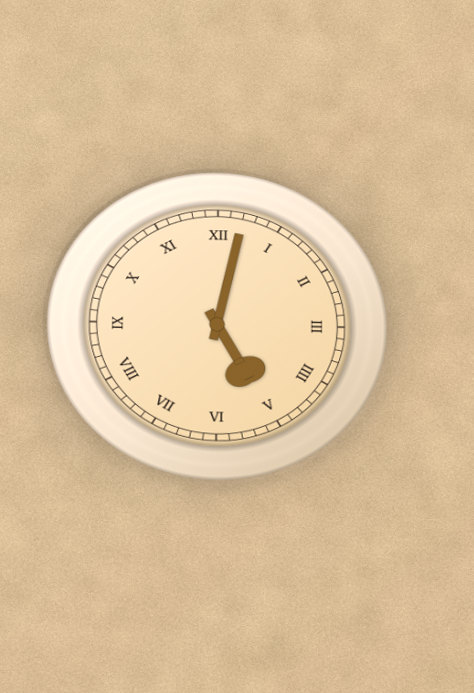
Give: 5:02
